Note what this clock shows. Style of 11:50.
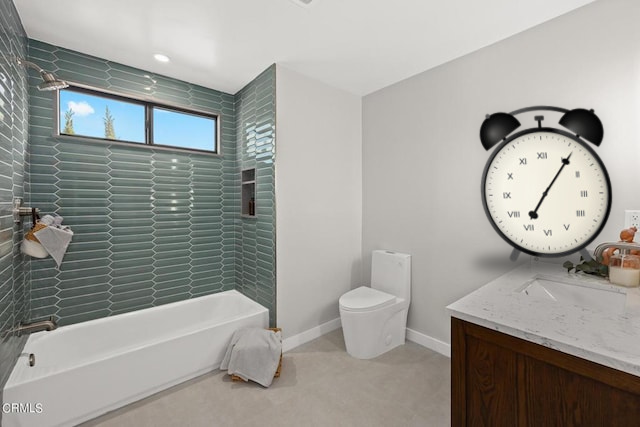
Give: 7:06
